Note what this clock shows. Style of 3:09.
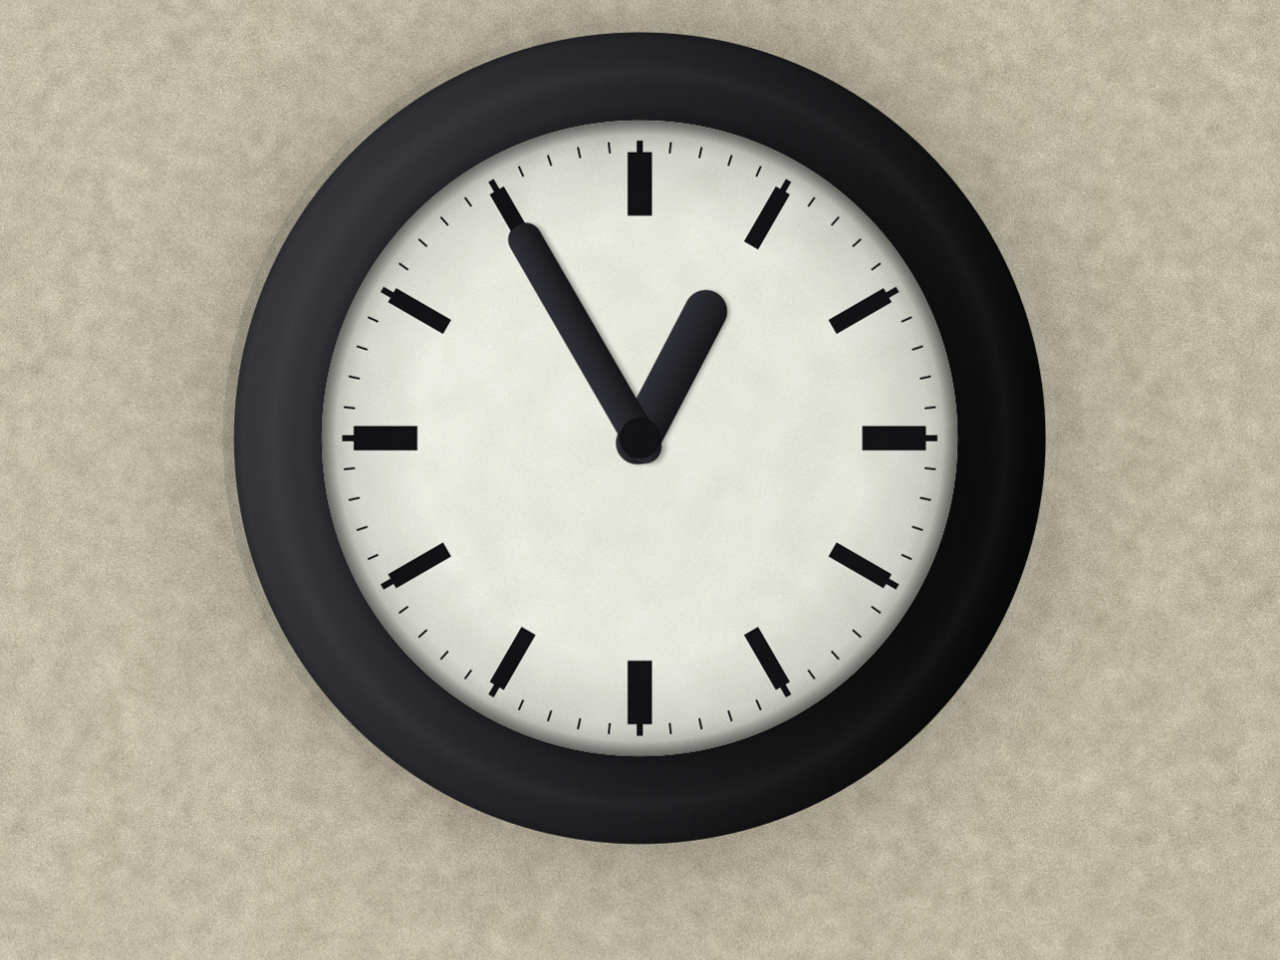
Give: 12:55
